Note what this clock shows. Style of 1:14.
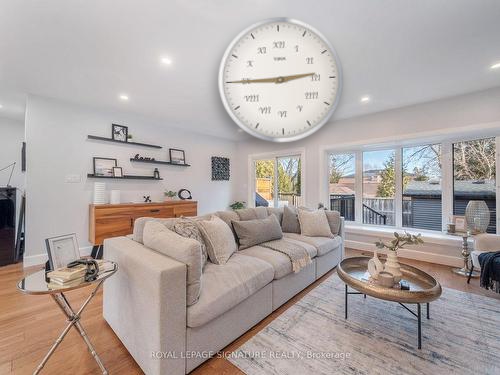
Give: 2:45
